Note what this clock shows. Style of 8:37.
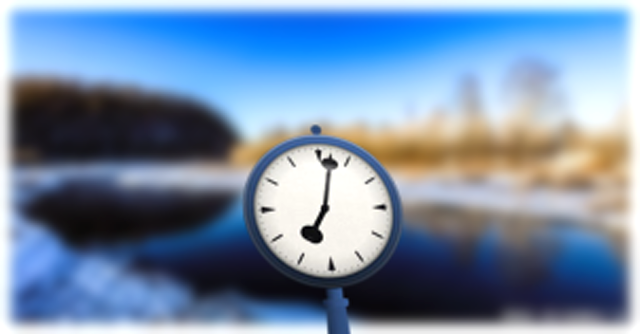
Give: 7:02
